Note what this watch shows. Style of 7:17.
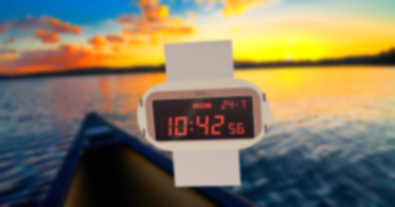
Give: 10:42
